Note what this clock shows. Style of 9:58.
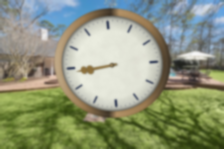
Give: 8:44
